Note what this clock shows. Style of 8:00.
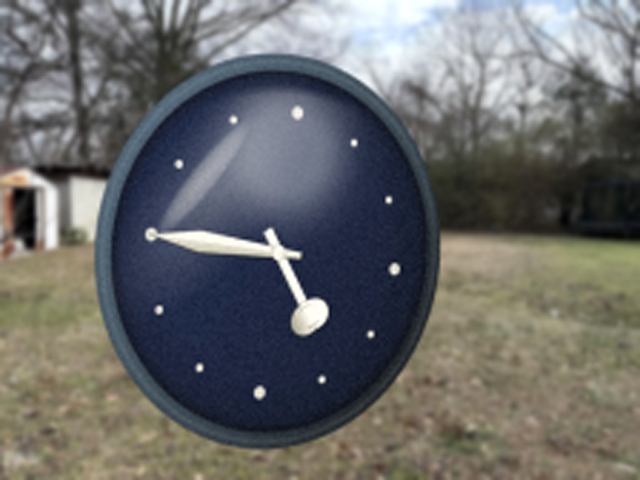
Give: 4:45
